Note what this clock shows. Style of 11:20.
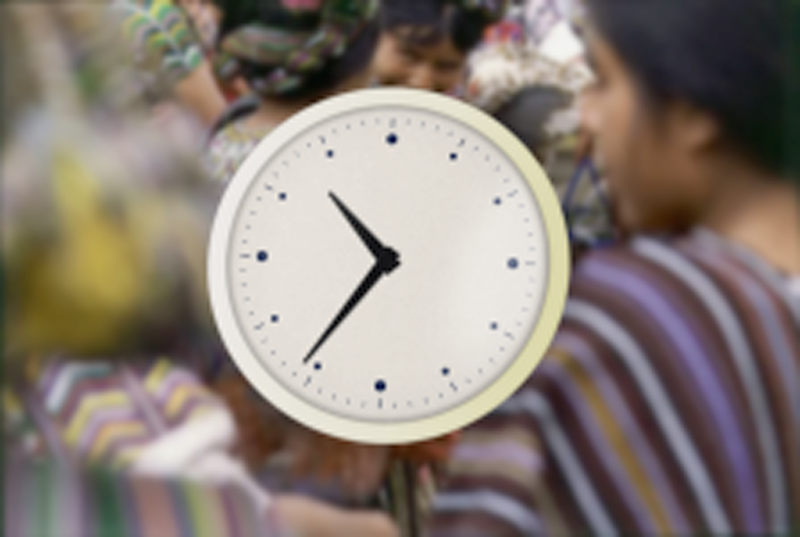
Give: 10:36
